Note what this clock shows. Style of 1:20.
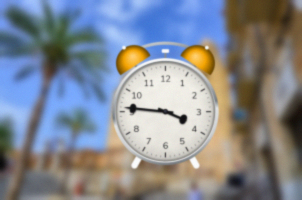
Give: 3:46
